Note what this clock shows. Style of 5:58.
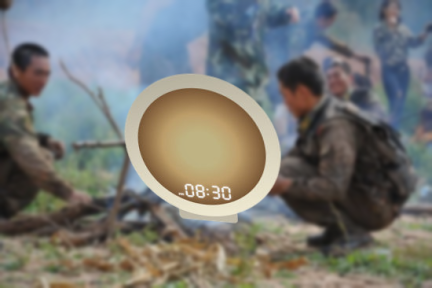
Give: 8:30
